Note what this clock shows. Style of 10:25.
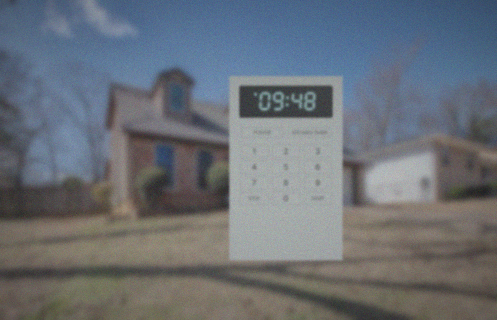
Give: 9:48
